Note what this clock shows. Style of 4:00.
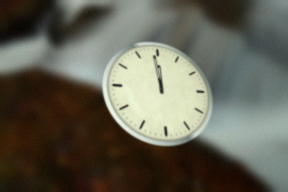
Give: 11:59
